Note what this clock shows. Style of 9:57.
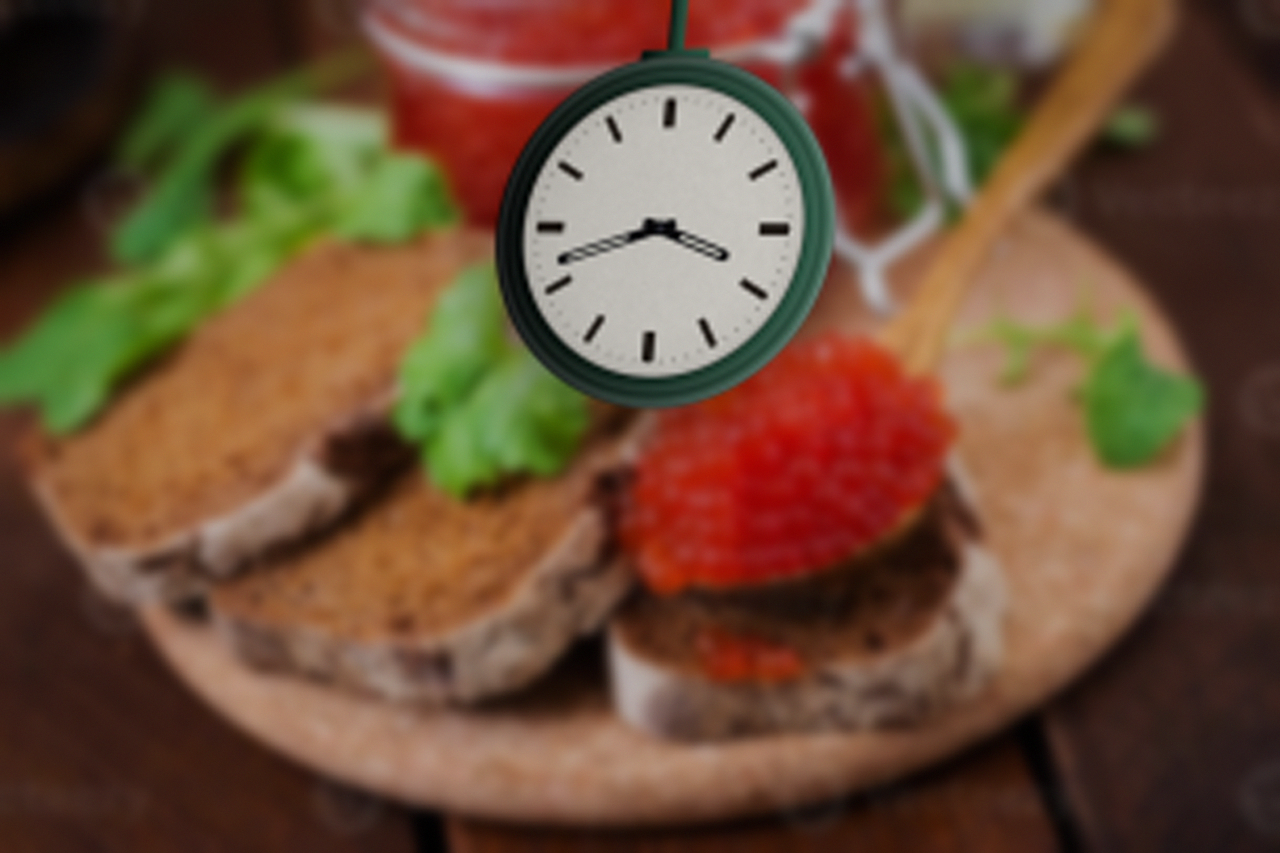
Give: 3:42
